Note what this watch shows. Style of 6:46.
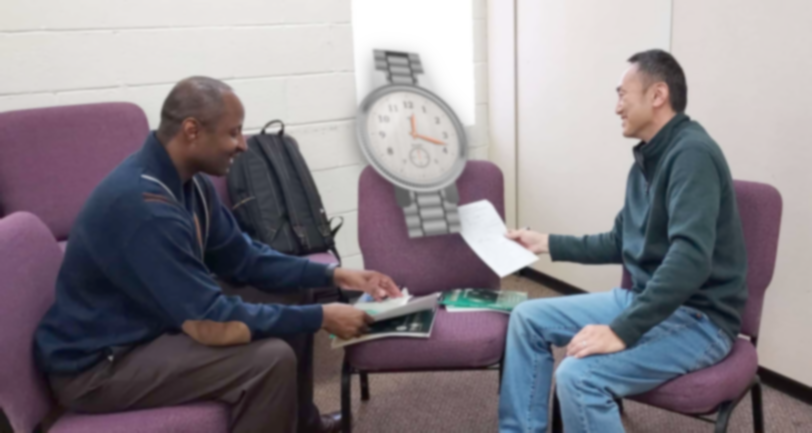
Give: 12:18
